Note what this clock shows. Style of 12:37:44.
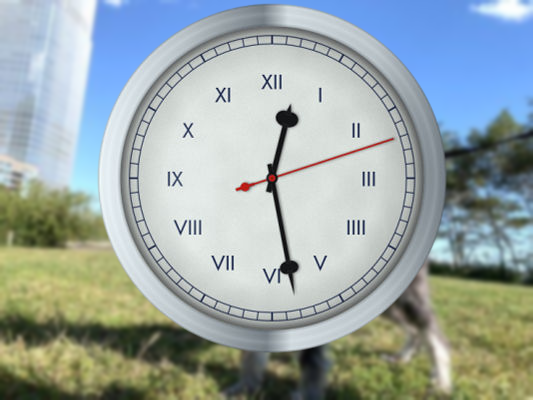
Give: 12:28:12
